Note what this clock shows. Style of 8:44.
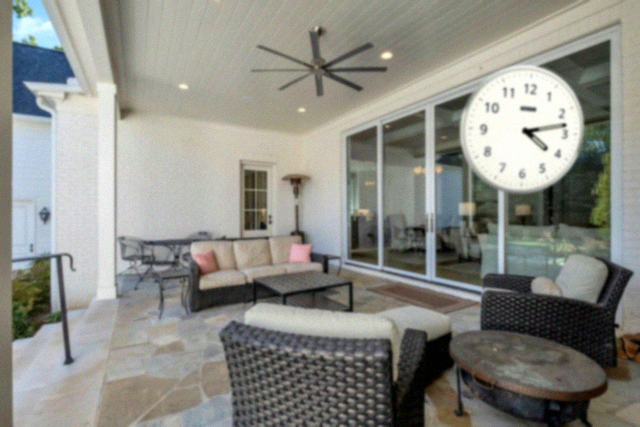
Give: 4:13
